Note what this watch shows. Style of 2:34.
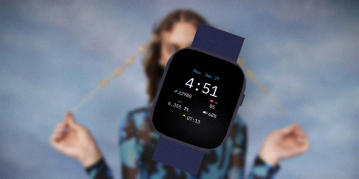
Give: 4:51
